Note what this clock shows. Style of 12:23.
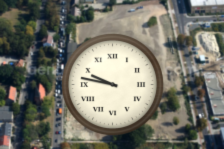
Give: 9:47
